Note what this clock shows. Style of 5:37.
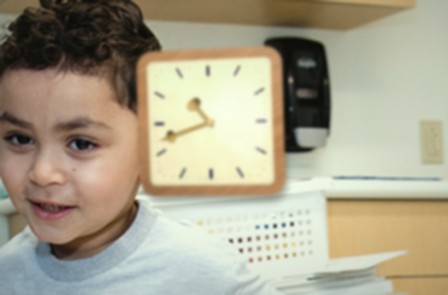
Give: 10:42
